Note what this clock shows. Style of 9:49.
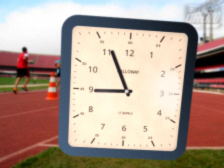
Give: 8:56
